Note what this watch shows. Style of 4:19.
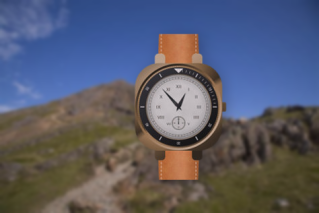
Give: 12:53
